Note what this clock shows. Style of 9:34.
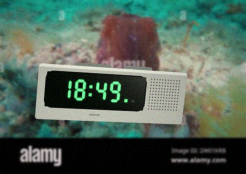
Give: 18:49
